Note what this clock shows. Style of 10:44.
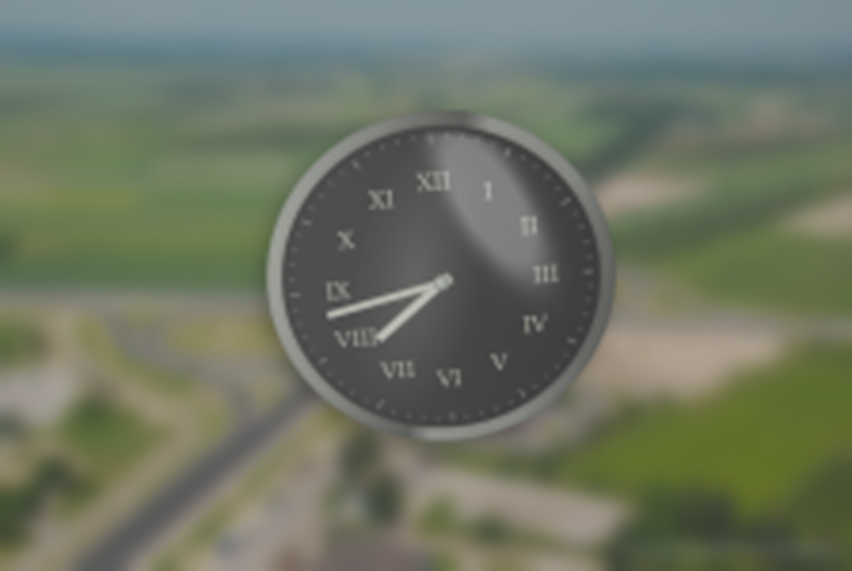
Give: 7:43
